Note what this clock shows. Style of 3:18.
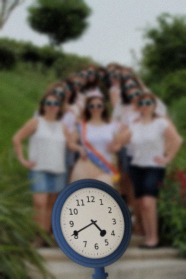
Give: 4:41
